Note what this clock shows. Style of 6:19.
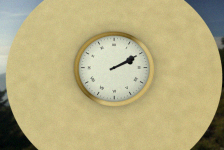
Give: 2:10
